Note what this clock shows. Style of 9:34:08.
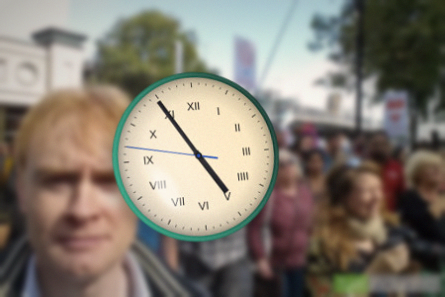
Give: 4:54:47
